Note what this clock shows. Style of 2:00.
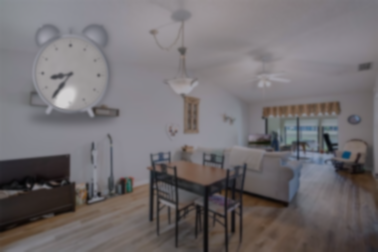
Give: 8:36
